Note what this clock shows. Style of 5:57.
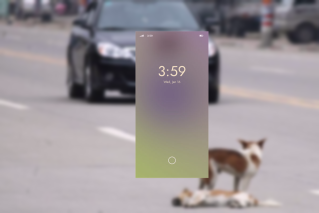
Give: 3:59
